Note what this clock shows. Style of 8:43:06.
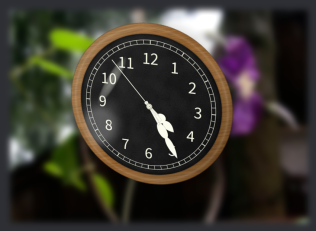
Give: 4:24:53
